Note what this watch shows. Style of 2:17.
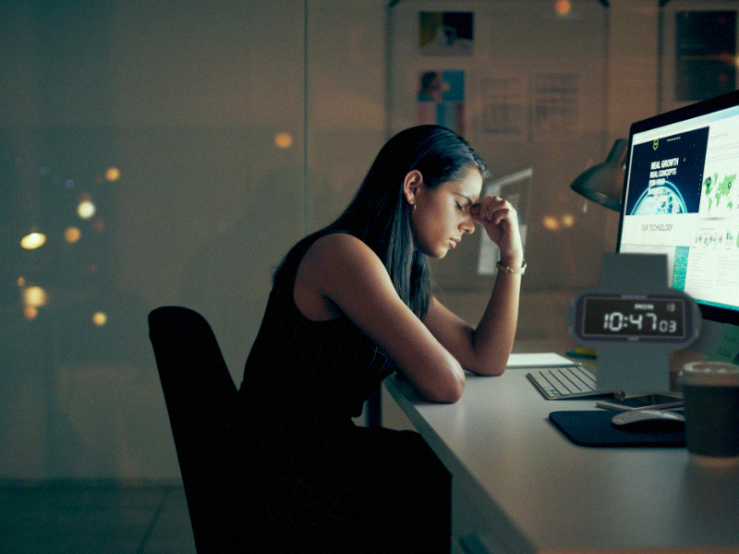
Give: 10:47
